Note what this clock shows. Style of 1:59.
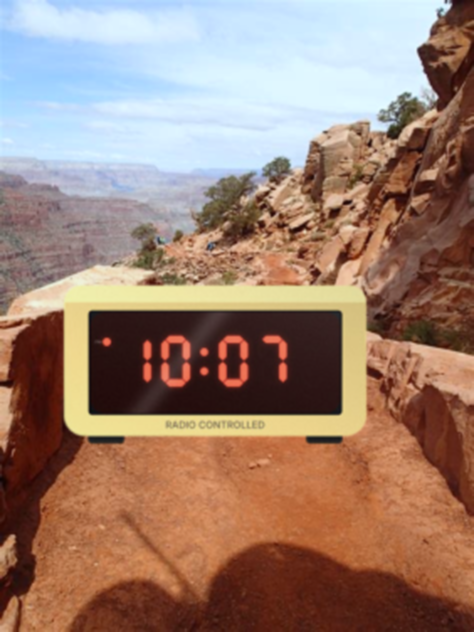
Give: 10:07
